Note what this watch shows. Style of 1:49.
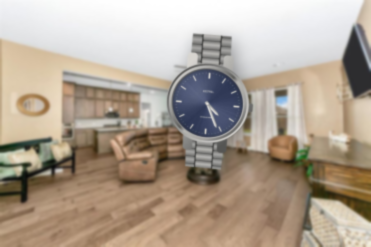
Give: 4:26
